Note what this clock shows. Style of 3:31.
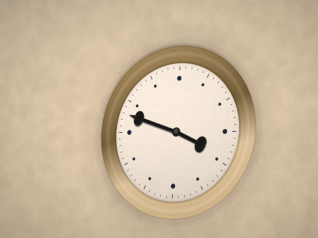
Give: 3:48
